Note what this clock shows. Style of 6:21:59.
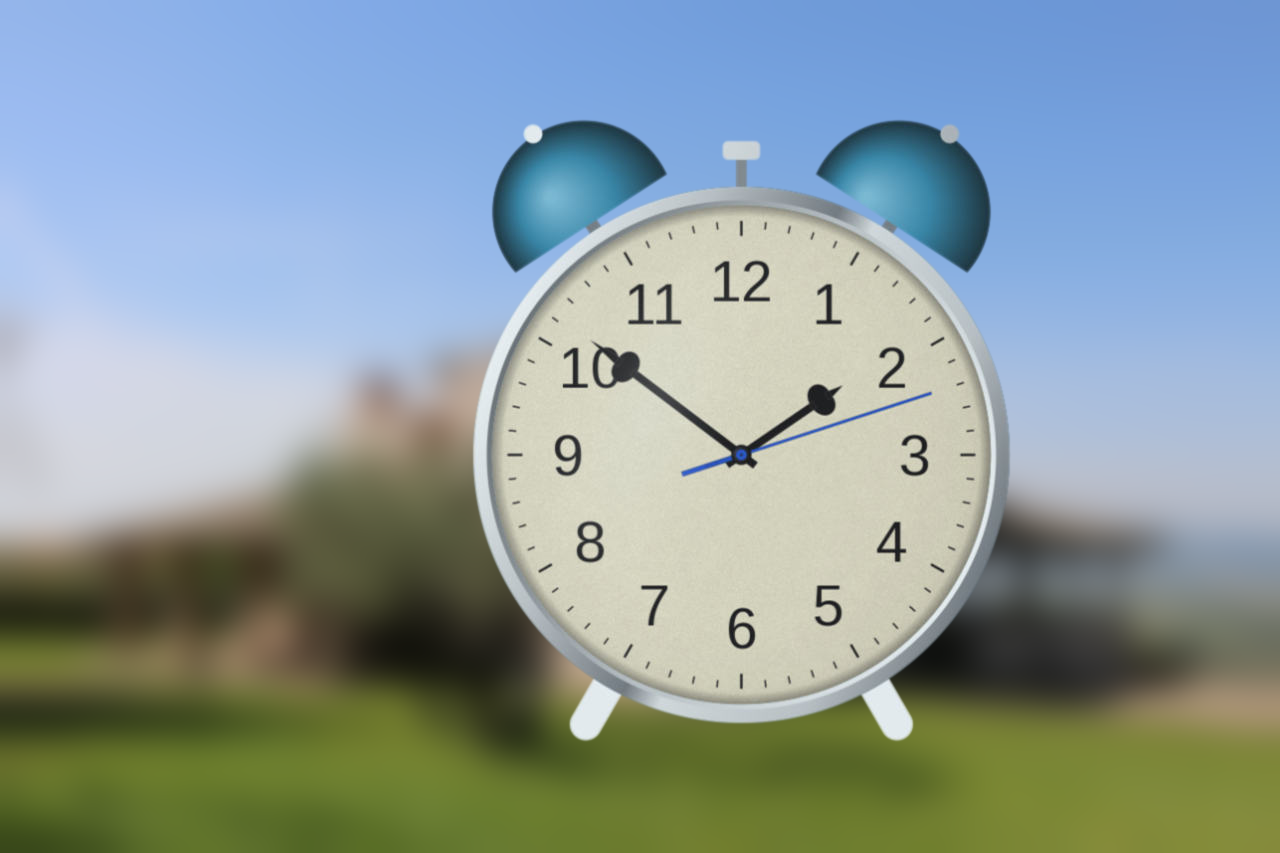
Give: 1:51:12
